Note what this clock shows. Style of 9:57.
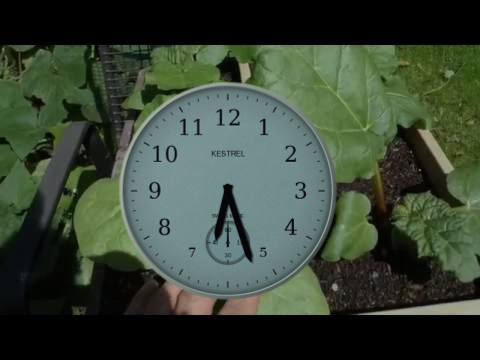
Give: 6:27
